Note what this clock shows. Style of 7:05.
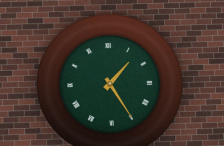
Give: 1:25
